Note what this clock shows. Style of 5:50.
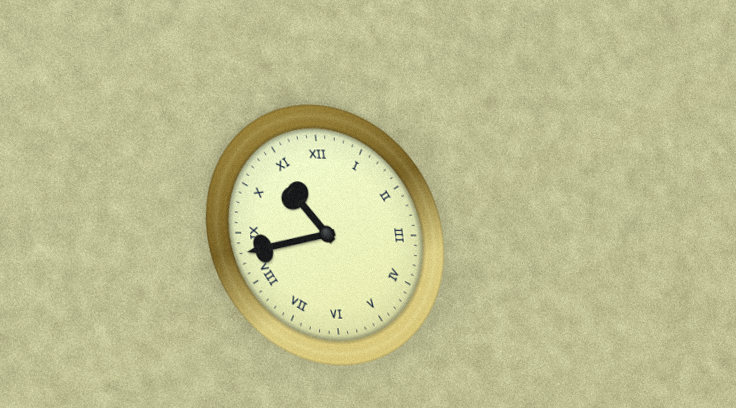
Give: 10:43
